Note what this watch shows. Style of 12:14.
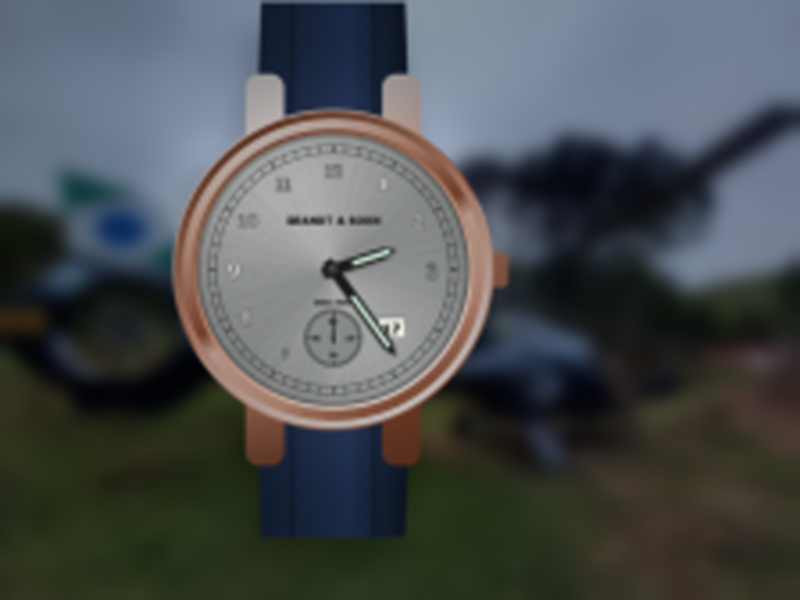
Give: 2:24
